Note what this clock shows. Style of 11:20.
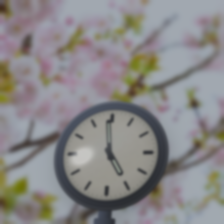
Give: 4:59
